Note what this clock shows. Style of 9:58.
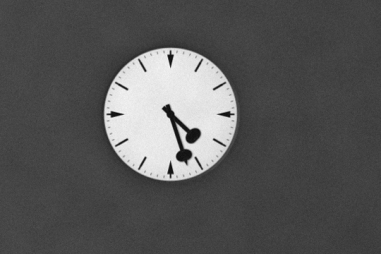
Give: 4:27
